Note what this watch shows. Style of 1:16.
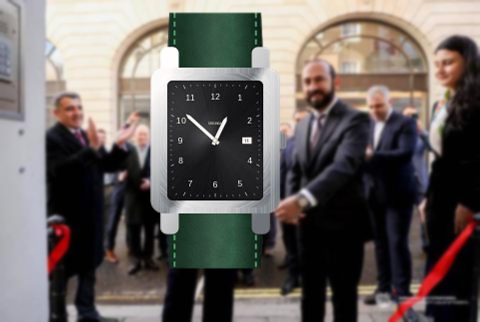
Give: 12:52
